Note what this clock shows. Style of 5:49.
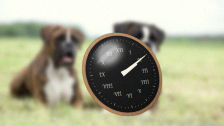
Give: 2:10
